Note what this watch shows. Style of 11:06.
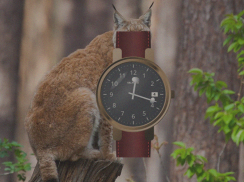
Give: 12:18
